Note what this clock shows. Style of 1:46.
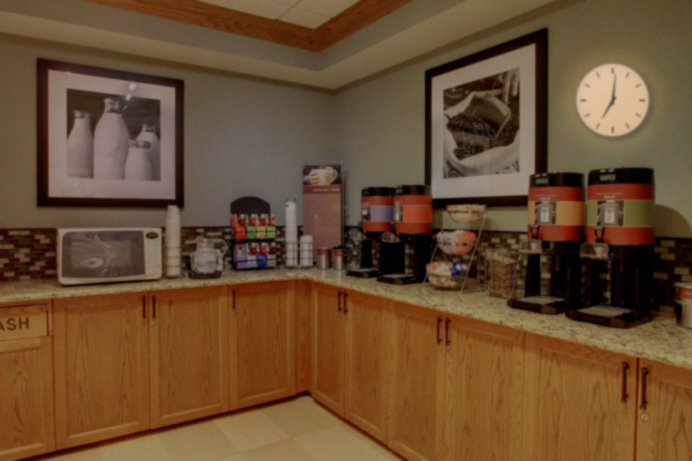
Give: 7:01
